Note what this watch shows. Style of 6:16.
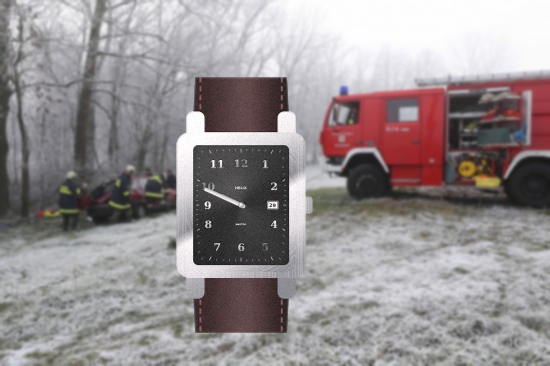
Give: 9:49
